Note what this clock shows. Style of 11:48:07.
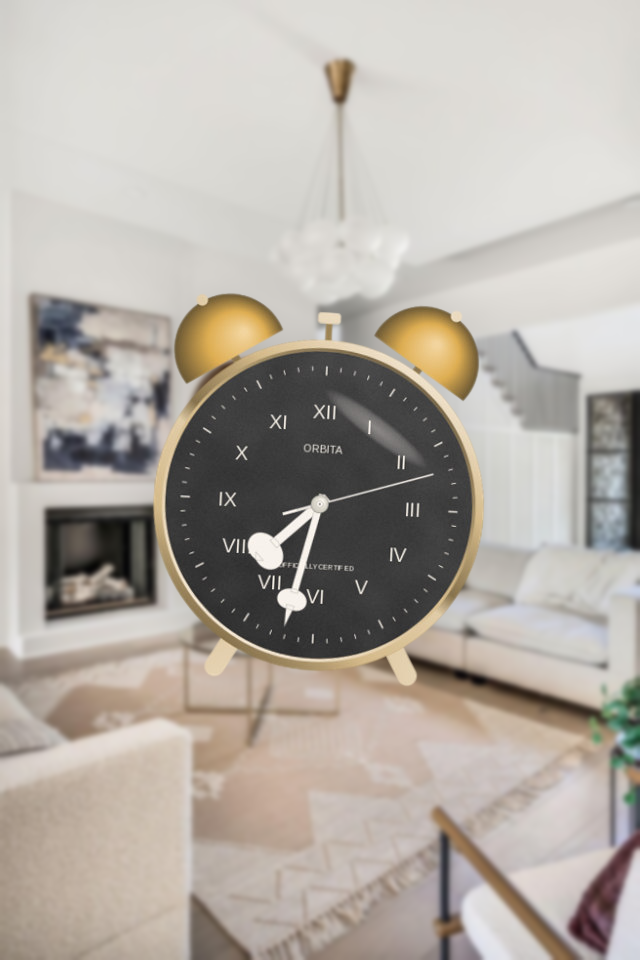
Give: 7:32:12
